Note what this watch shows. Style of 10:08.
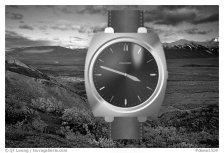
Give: 3:48
